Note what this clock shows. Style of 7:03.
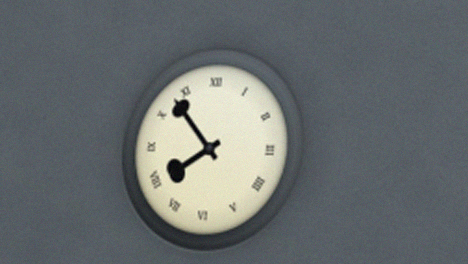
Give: 7:53
